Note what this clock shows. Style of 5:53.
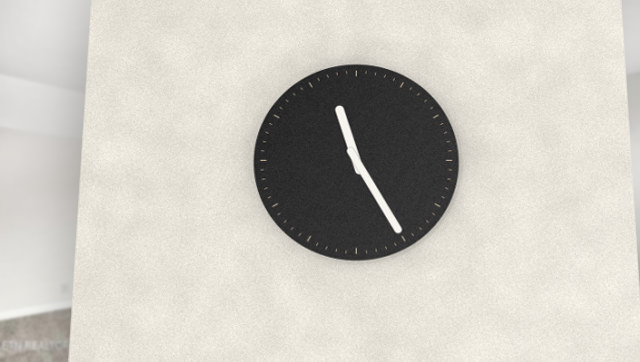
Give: 11:25
